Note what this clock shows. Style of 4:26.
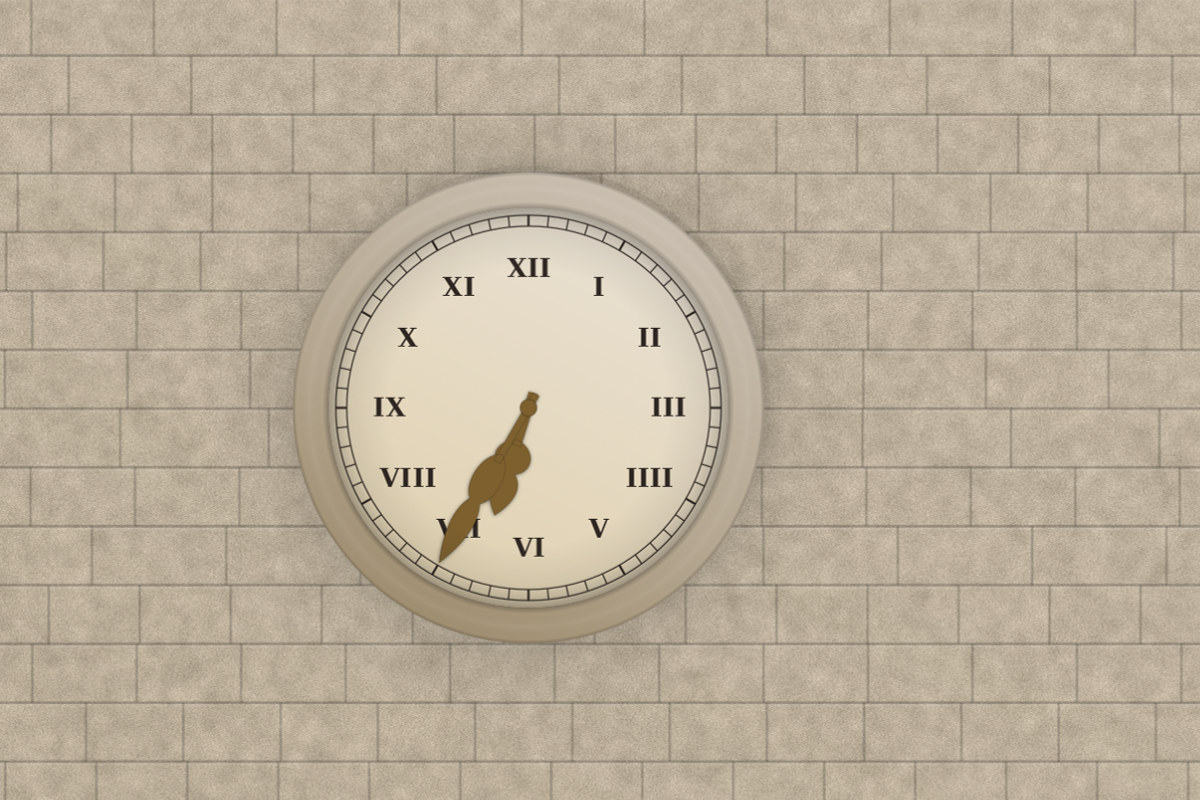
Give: 6:35
